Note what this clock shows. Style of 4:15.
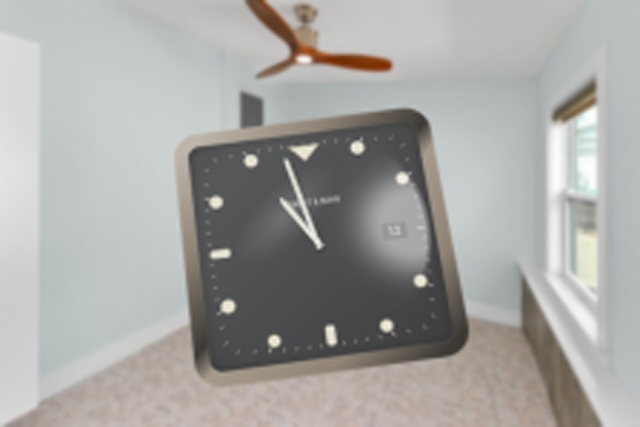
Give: 10:58
